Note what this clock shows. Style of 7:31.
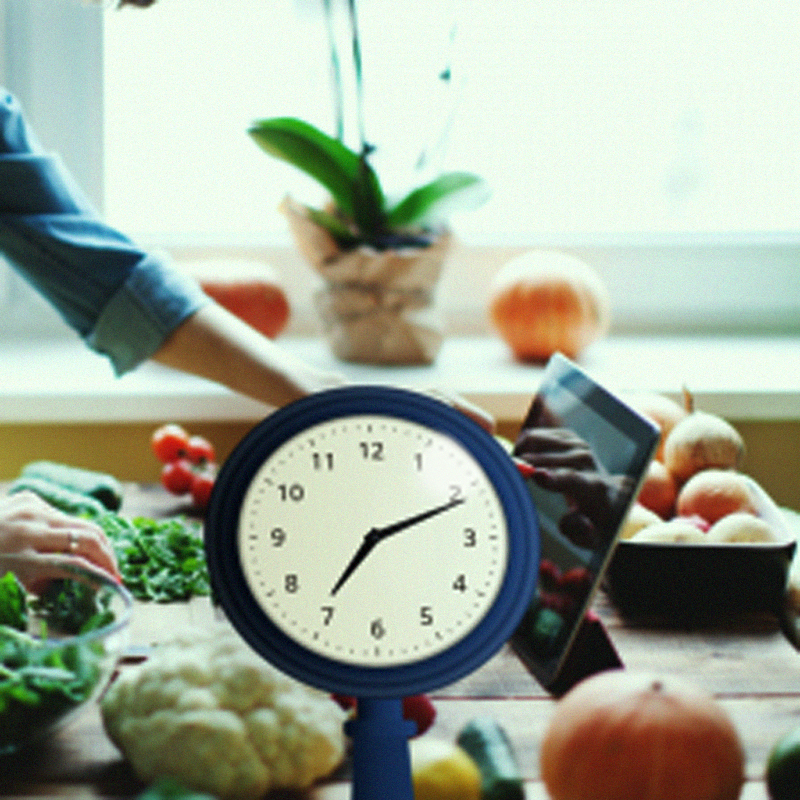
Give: 7:11
